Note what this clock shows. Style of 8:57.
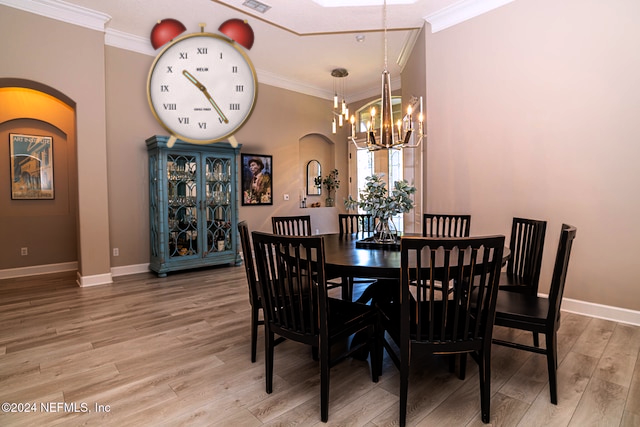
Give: 10:24
